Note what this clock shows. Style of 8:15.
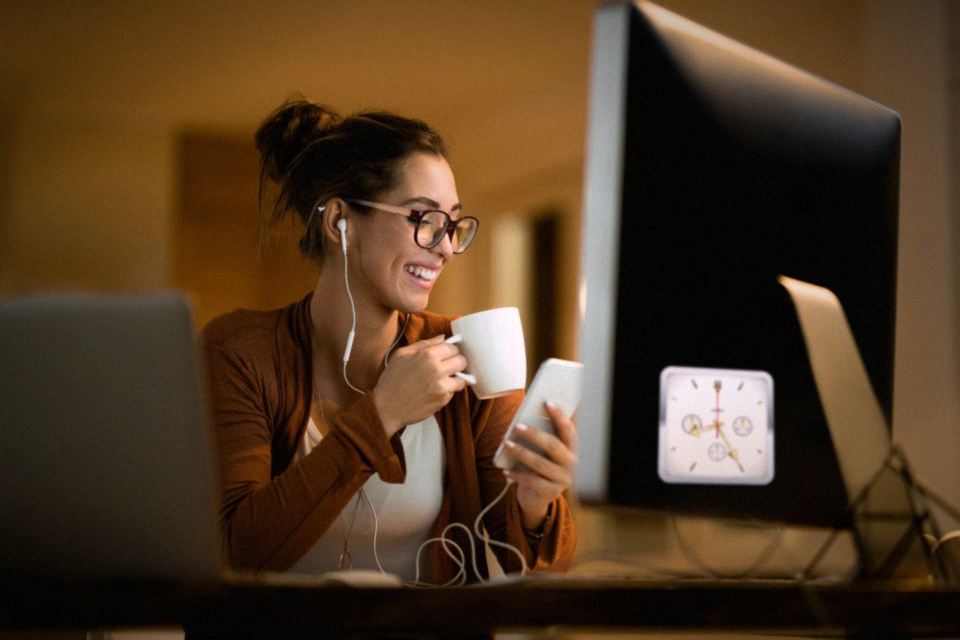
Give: 8:25
